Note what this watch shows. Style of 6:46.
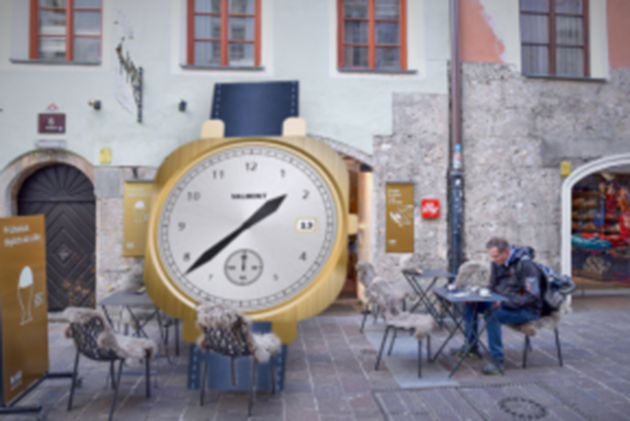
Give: 1:38
